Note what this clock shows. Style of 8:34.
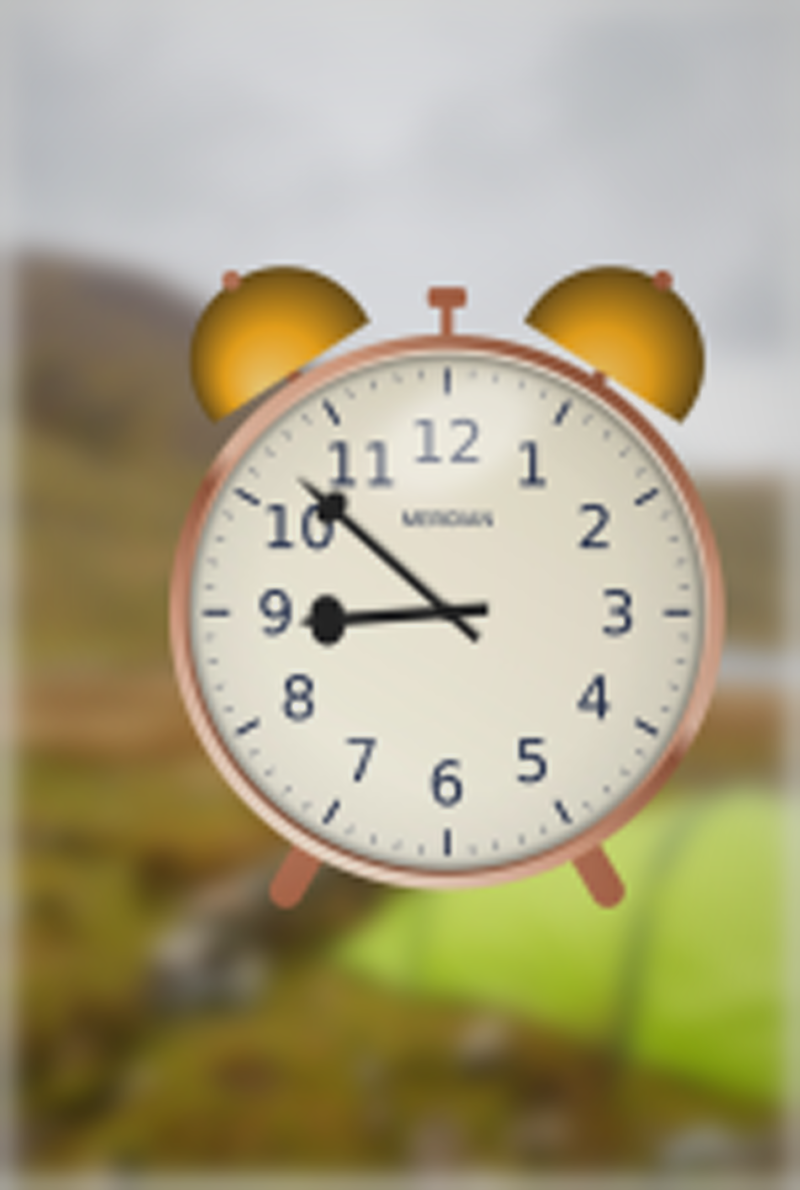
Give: 8:52
